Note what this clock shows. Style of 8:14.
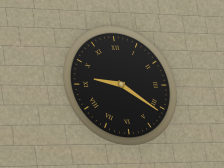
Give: 9:21
